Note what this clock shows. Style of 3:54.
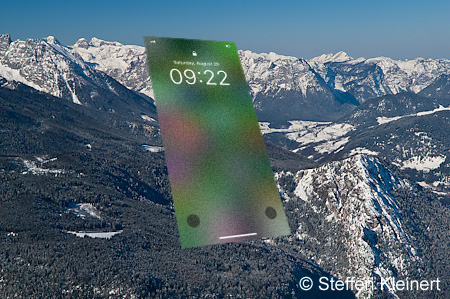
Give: 9:22
